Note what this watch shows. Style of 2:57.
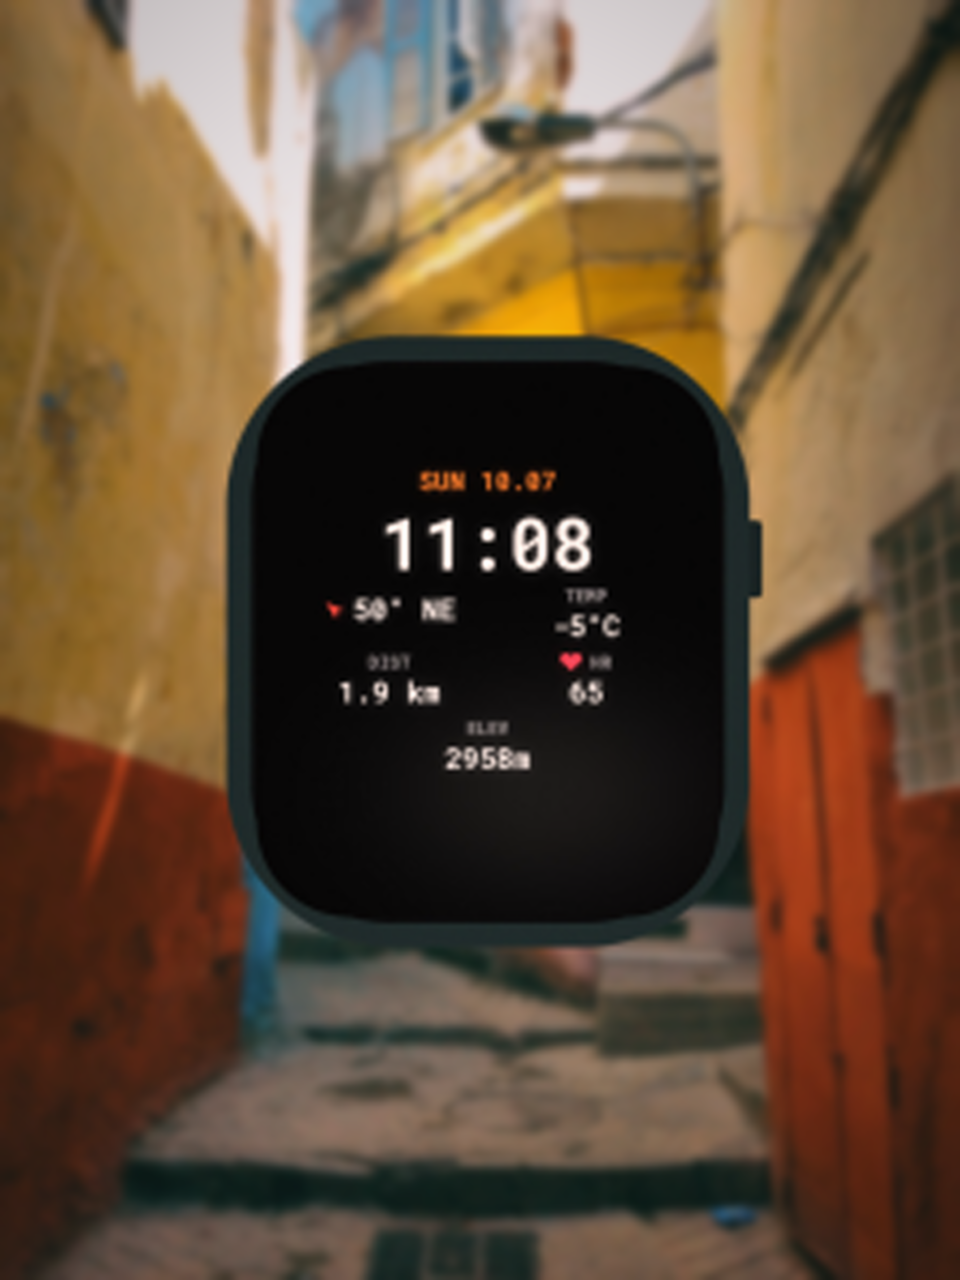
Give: 11:08
